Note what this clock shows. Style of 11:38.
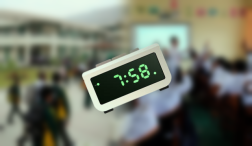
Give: 7:58
